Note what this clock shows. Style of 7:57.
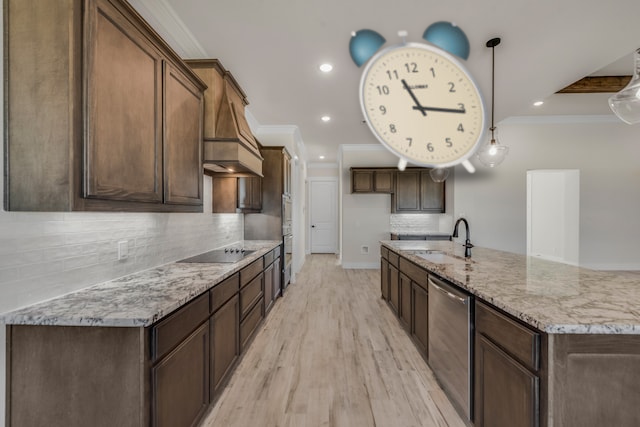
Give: 11:16
